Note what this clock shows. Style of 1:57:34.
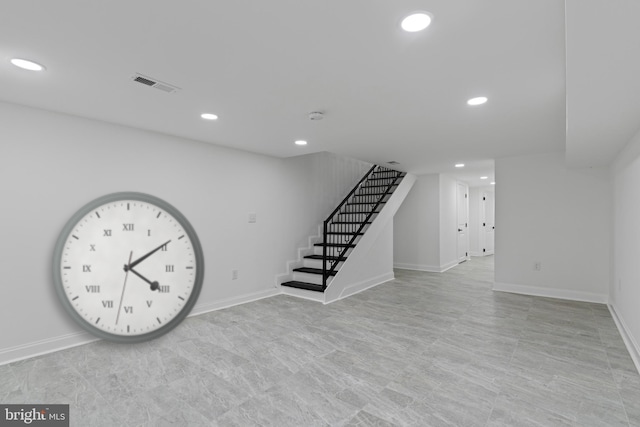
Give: 4:09:32
